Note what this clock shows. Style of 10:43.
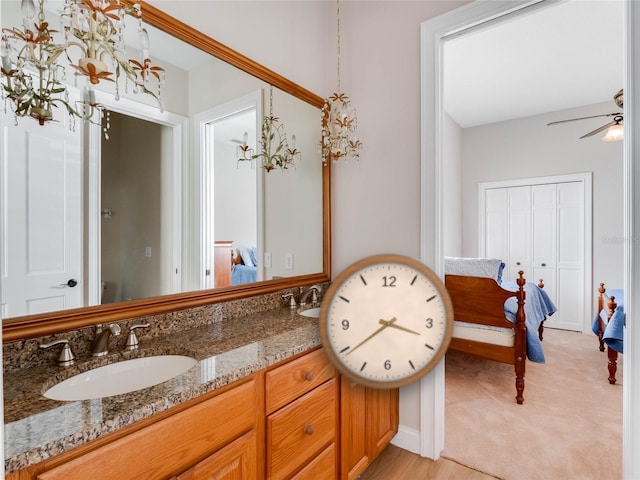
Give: 3:39
